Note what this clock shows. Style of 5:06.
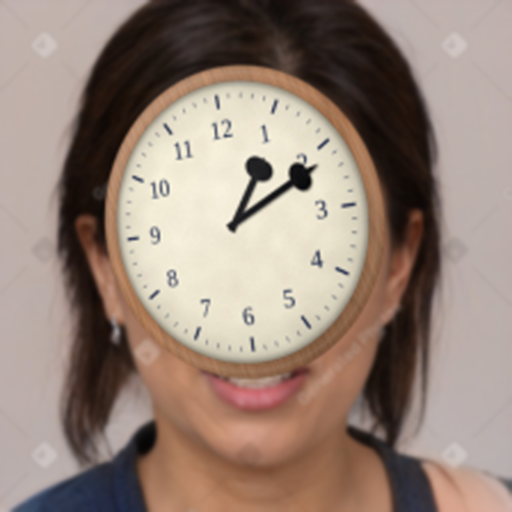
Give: 1:11
